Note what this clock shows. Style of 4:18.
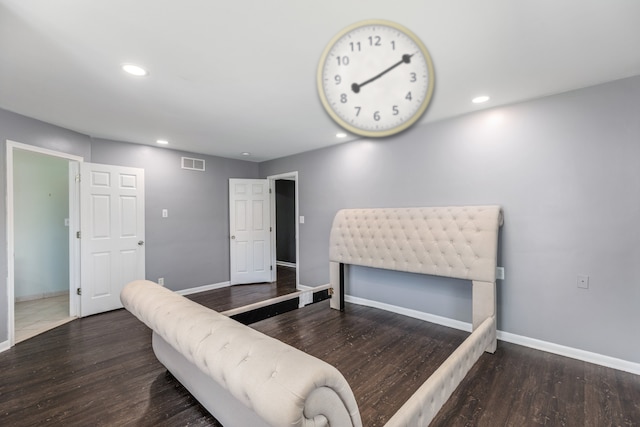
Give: 8:10
